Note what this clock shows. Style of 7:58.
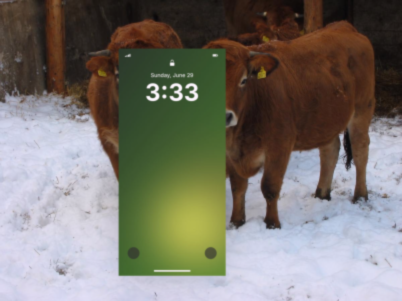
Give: 3:33
